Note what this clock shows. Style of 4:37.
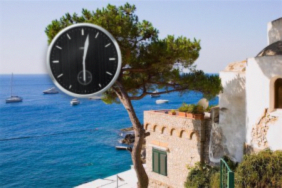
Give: 6:02
